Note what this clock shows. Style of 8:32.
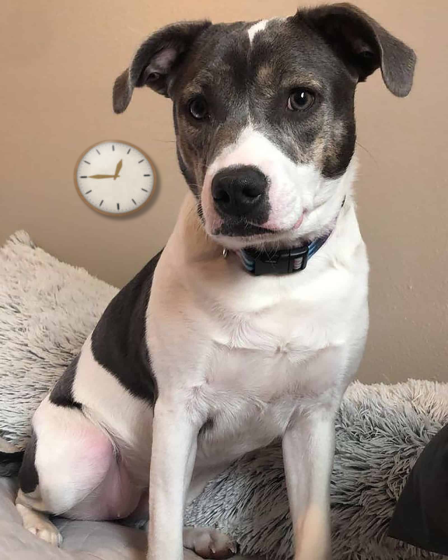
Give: 12:45
